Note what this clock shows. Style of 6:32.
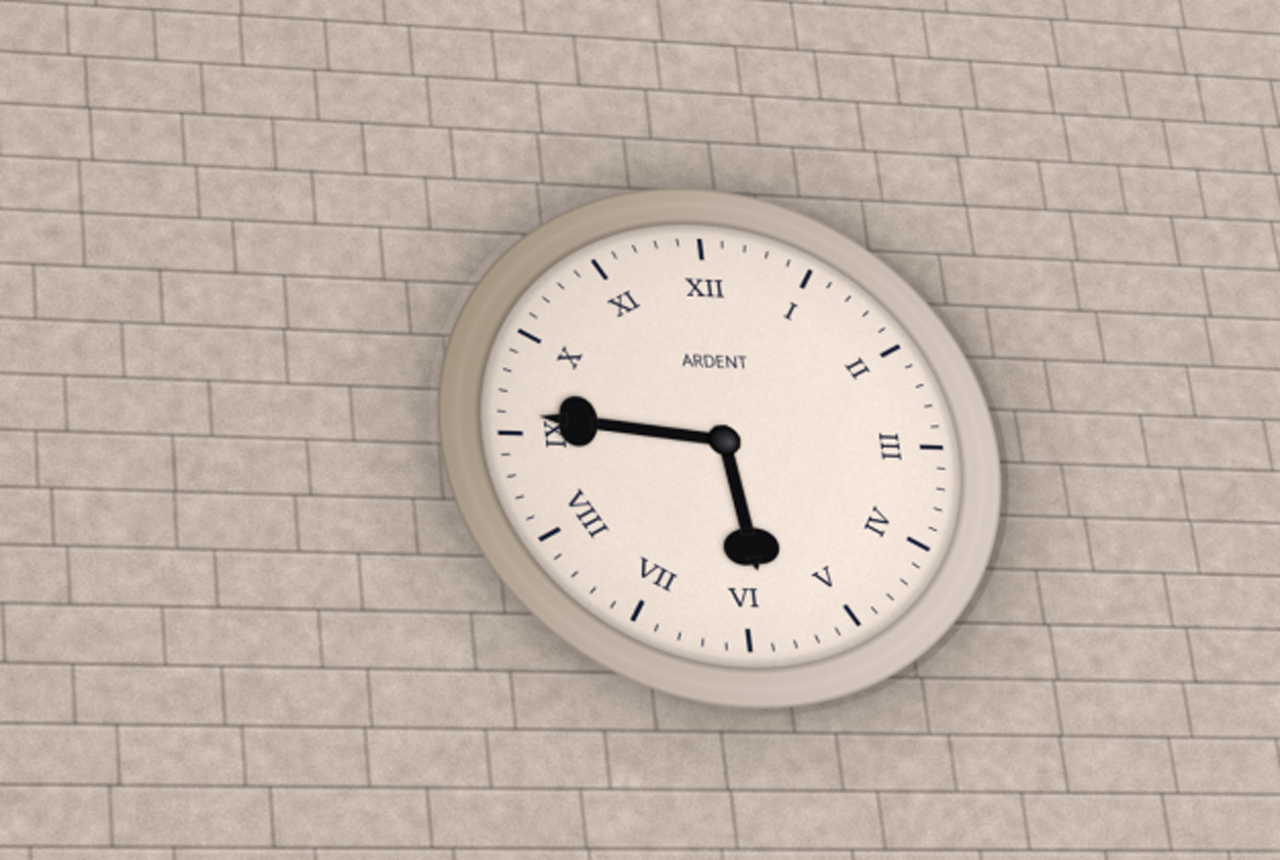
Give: 5:46
